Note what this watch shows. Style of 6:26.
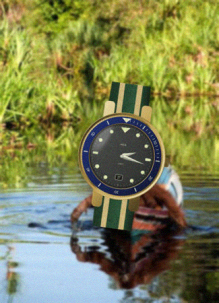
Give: 2:17
